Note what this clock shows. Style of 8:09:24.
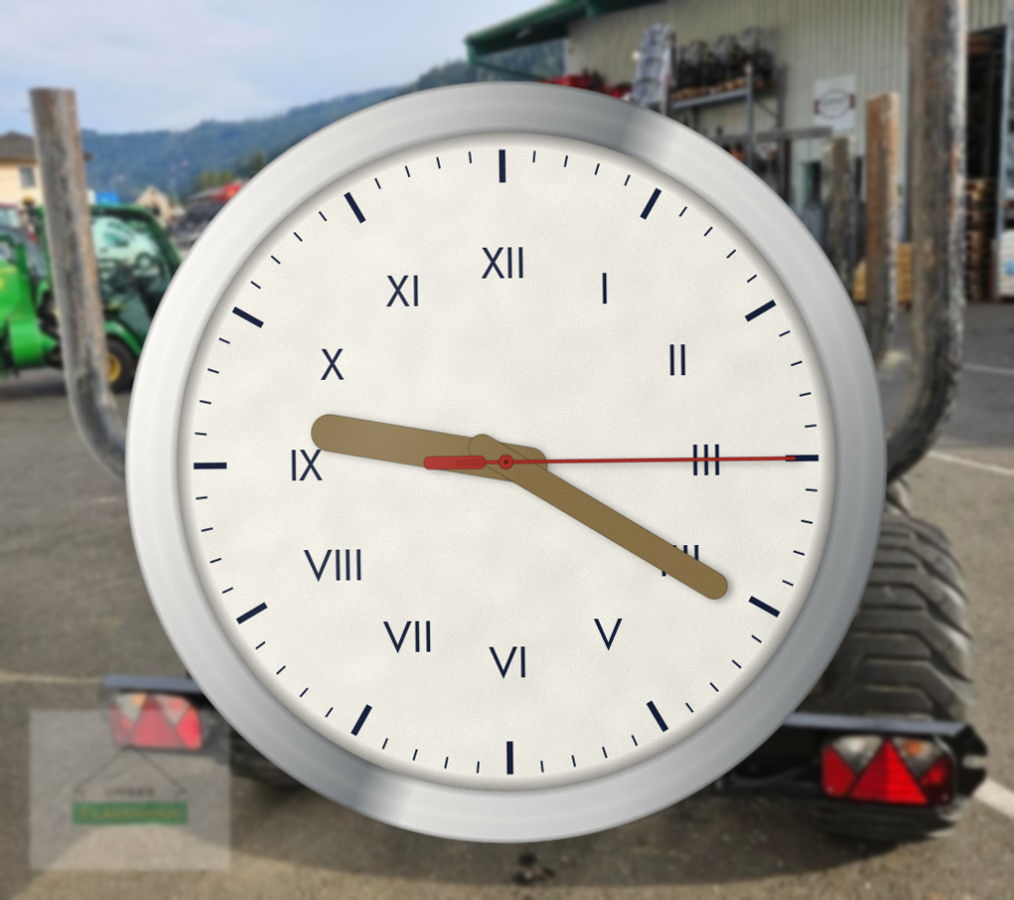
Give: 9:20:15
